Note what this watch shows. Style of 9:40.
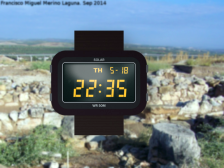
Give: 22:35
